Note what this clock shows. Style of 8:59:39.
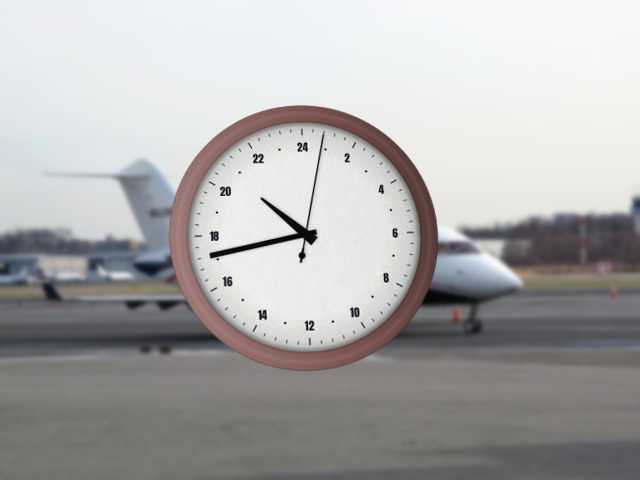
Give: 20:43:02
